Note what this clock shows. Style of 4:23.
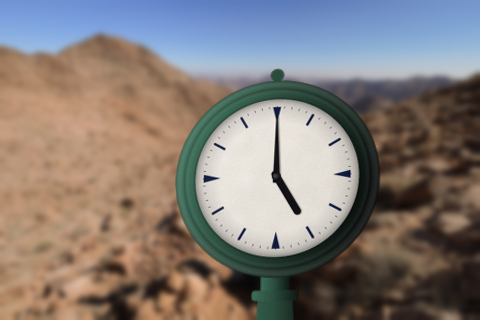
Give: 5:00
